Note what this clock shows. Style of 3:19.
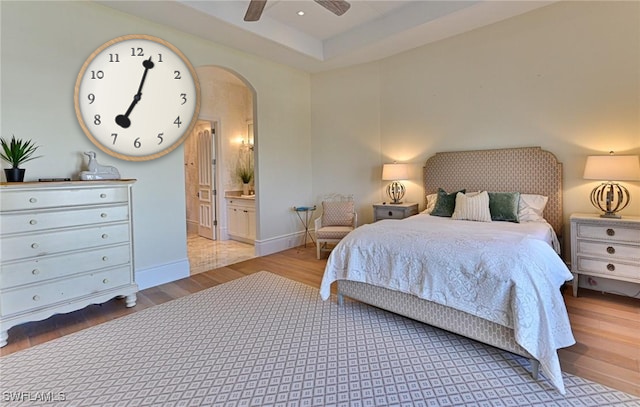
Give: 7:03
